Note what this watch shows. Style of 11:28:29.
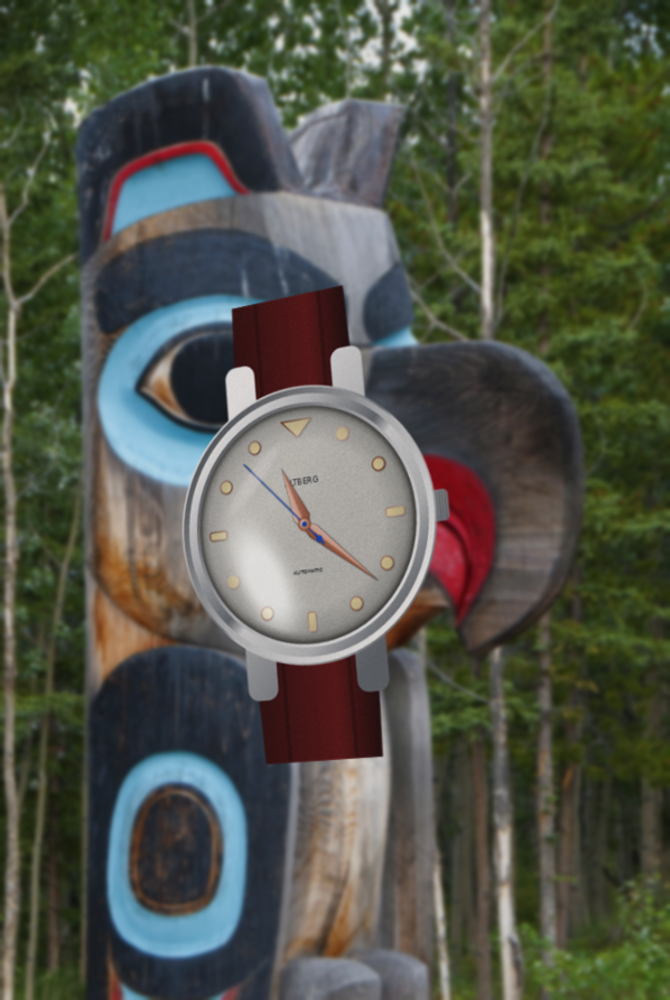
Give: 11:21:53
